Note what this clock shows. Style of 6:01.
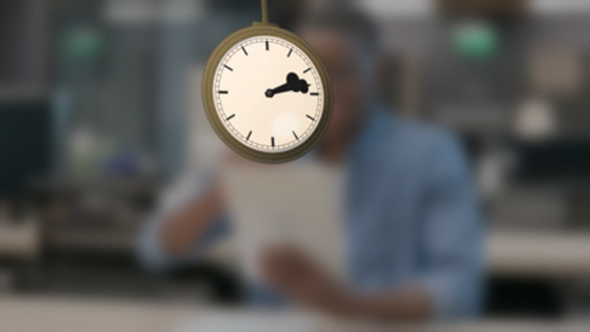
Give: 2:13
